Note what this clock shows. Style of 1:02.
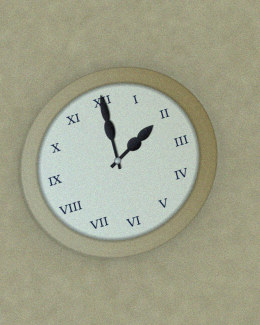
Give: 2:00
